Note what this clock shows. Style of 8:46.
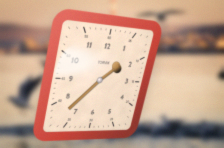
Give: 1:37
